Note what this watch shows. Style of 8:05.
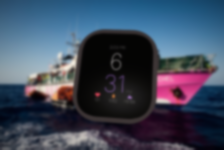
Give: 6:31
